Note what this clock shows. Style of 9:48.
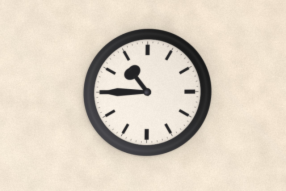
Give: 10:45
